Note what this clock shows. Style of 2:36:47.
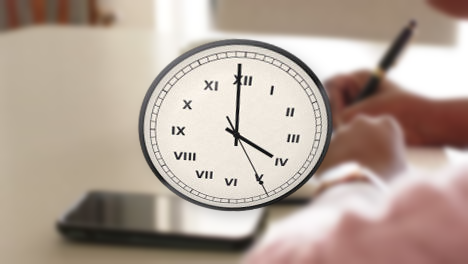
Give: 3:59:25
